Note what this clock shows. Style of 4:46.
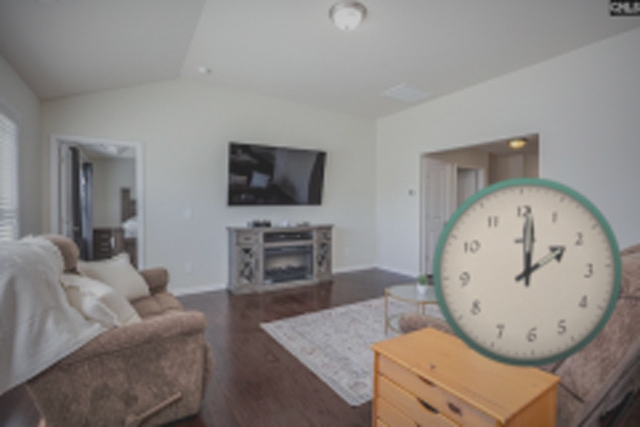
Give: 2:01
